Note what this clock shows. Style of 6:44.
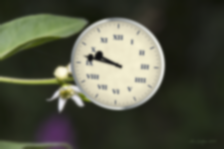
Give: 9:47
